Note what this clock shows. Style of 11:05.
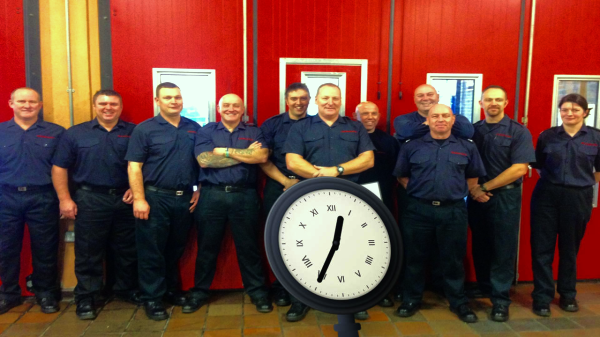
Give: 12:35
